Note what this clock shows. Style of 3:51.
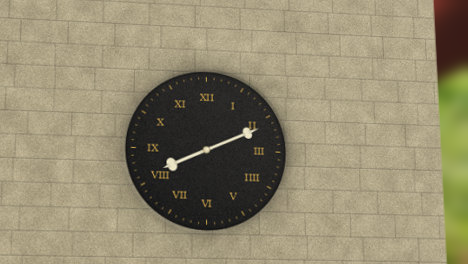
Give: 8:11
